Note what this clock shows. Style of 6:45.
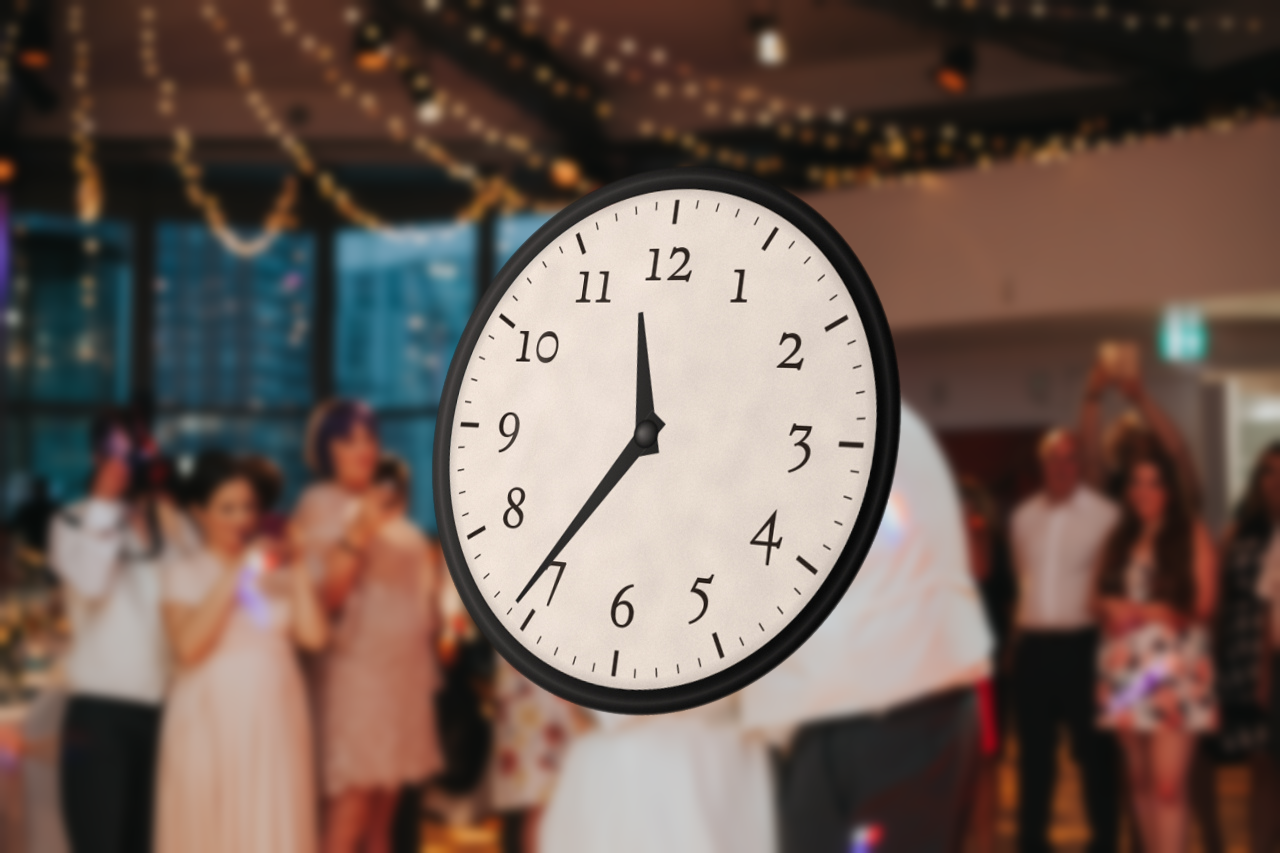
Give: 11:36
